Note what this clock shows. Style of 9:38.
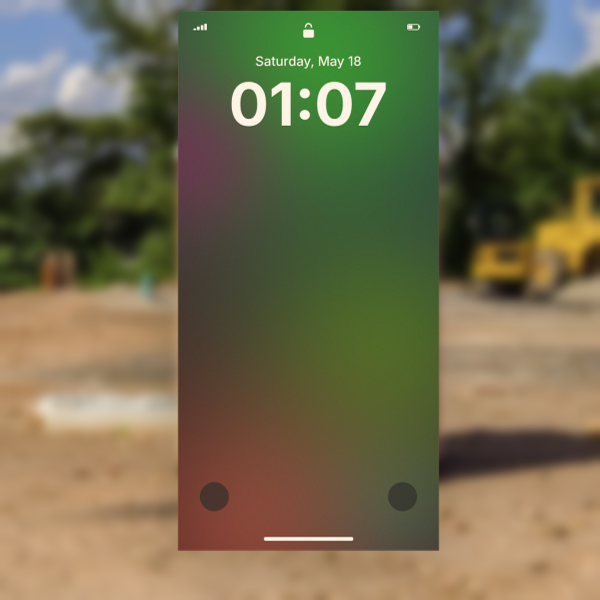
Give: 1:07
